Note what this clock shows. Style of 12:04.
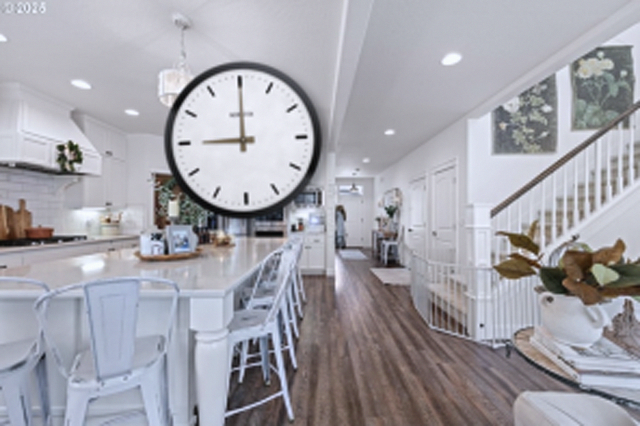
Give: 9:00
